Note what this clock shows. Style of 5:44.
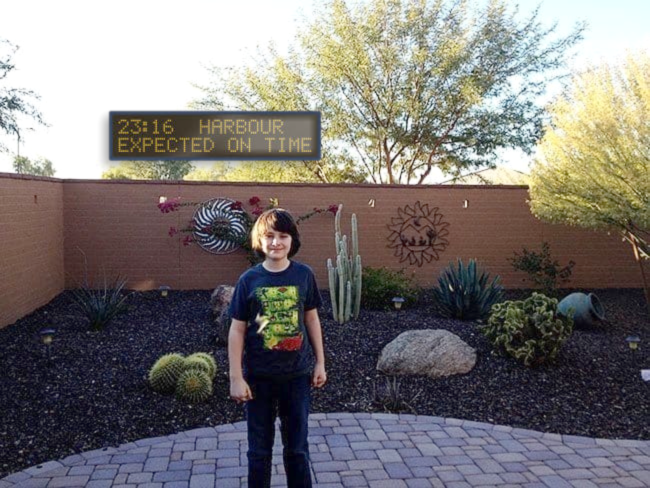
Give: 23:16
